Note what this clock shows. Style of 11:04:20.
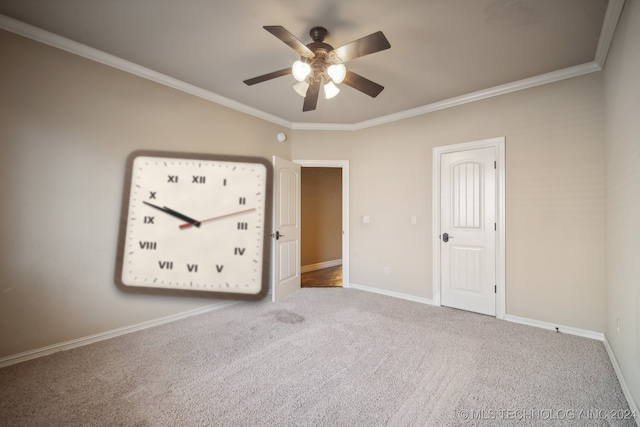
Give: 9:48:12
